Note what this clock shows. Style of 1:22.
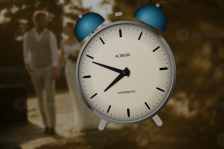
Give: 7:49
